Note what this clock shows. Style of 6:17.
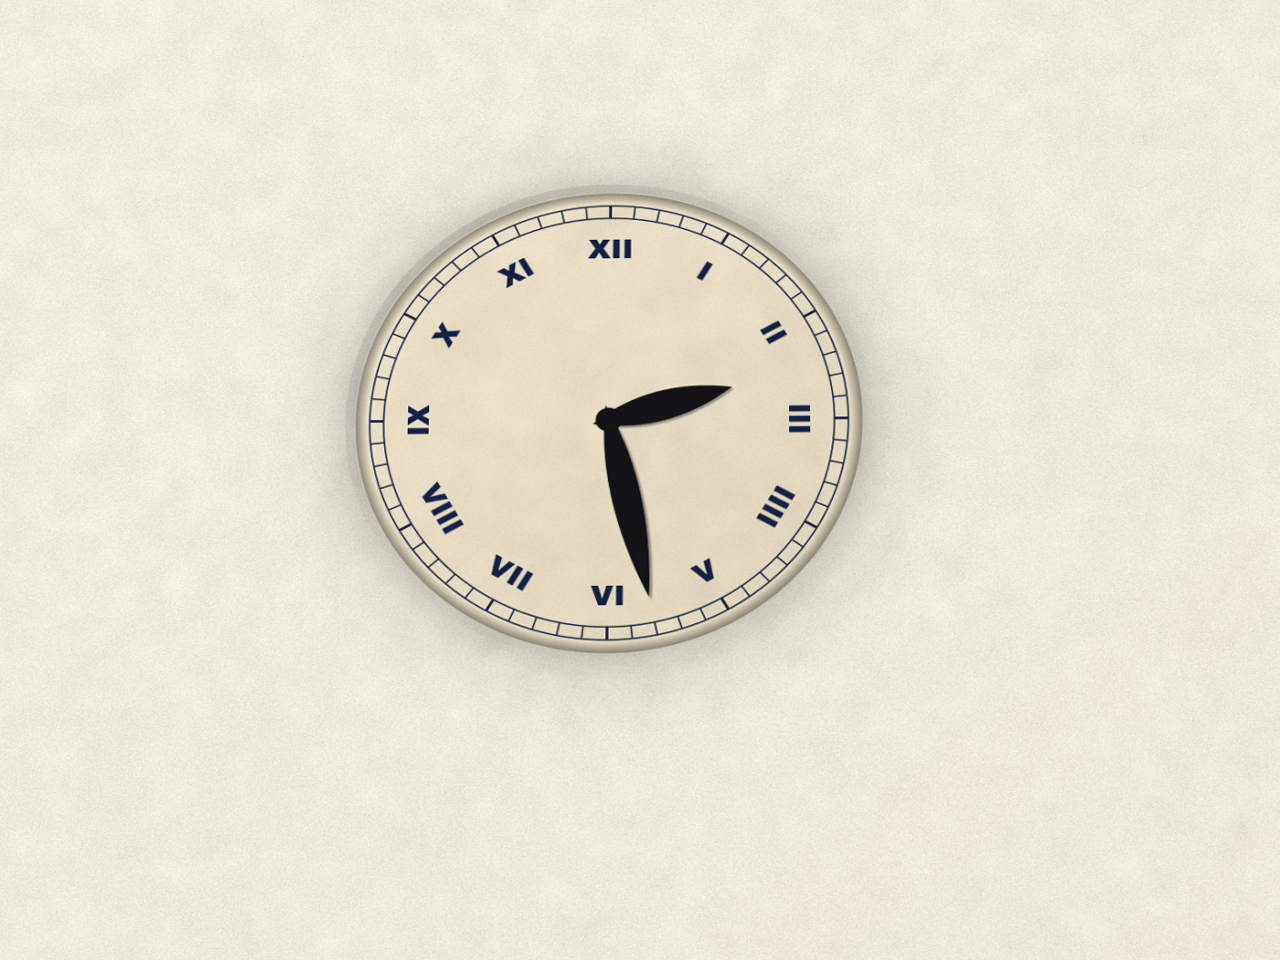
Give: 2:28
